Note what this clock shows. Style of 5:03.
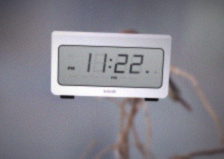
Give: 11:22
